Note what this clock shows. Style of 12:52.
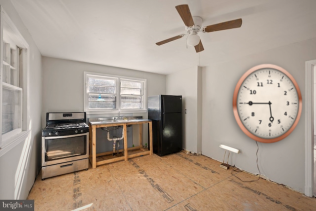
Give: 5:45
